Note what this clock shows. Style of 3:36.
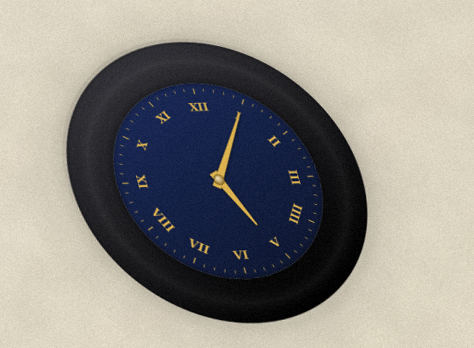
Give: 5:05
